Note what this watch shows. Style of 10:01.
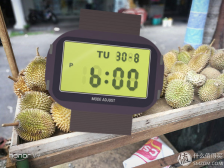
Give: 6:00
